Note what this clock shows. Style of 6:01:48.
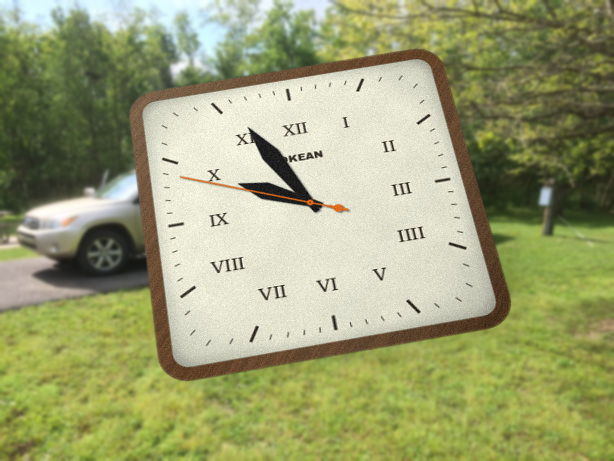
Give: 9:55:49
